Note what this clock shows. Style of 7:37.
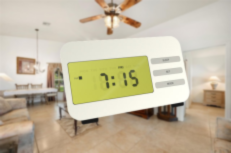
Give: 7:15
